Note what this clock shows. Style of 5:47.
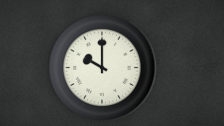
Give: 10:00
